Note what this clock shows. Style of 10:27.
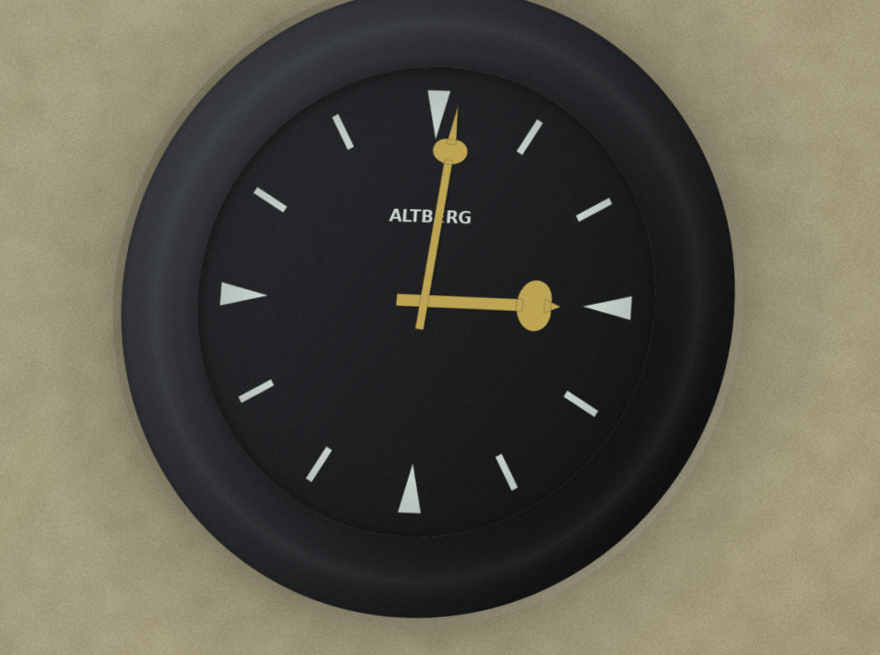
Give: 3:01
